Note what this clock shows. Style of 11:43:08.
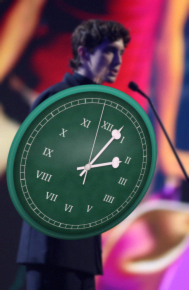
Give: 2:02:58
